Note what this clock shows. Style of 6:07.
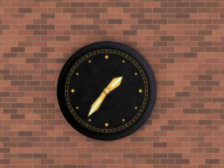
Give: 1:36
